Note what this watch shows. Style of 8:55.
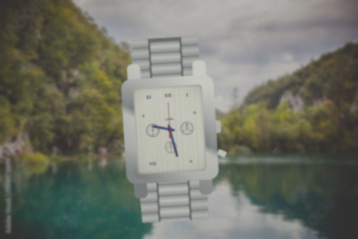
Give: 9:28
